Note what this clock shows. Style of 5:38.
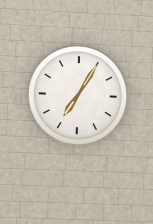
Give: 7:05
